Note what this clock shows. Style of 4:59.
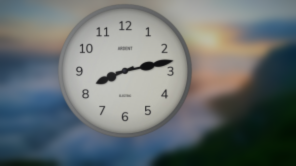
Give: 8:13
